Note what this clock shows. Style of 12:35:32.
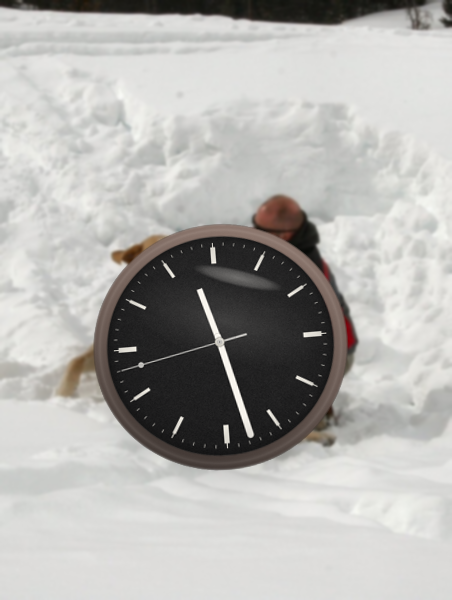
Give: 11:27:43
